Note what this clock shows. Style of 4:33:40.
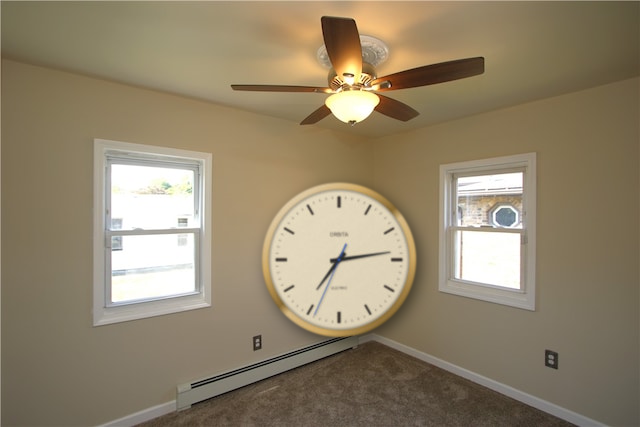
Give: 7:13:34
